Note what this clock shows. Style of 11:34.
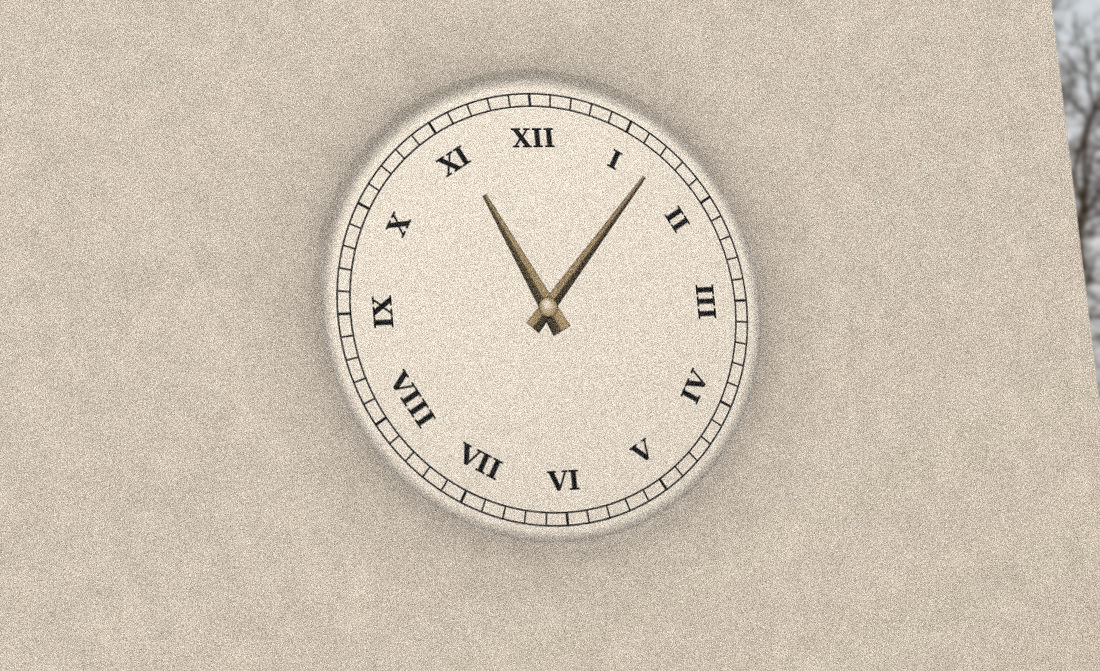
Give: 11:07
